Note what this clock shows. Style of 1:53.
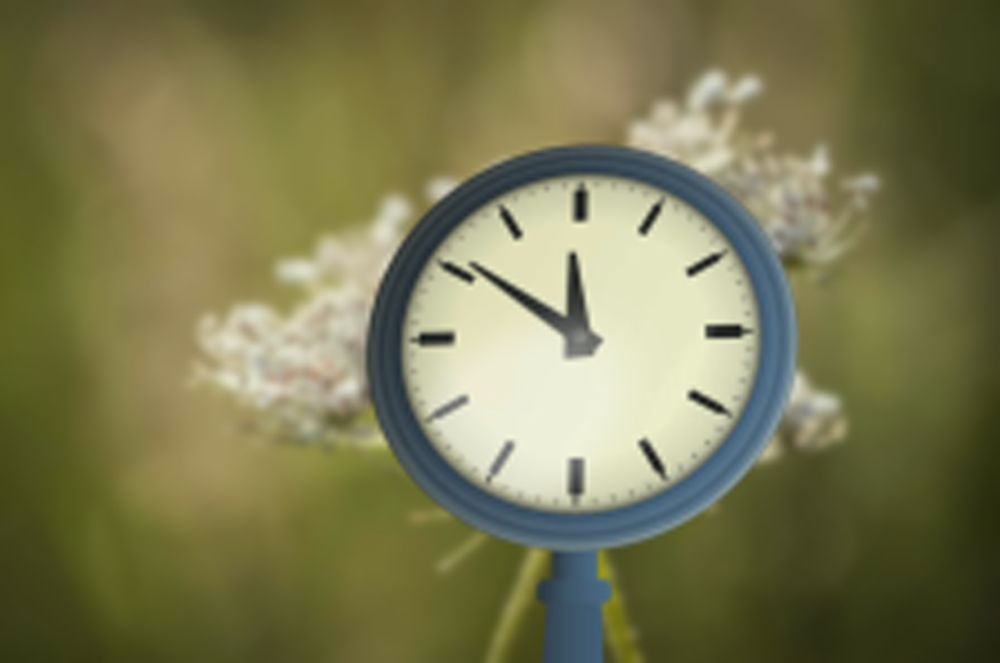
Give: 11:51
